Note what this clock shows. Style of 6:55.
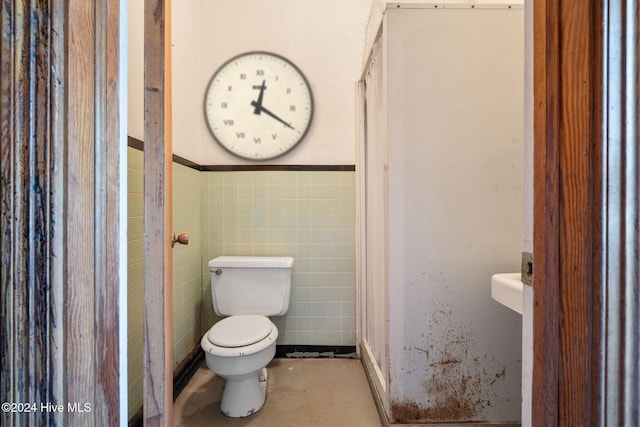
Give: 12:20
